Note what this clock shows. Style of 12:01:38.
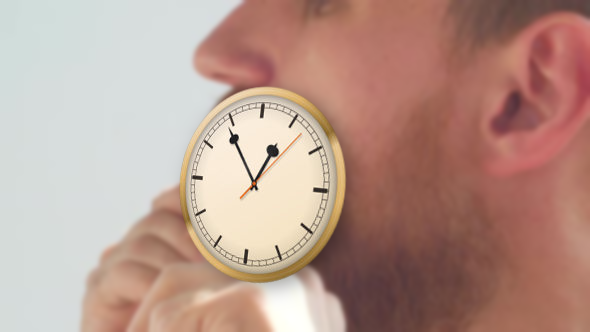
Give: 12:54:07
